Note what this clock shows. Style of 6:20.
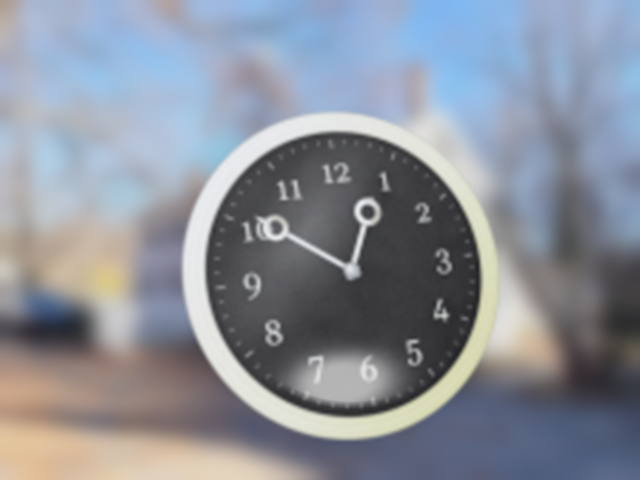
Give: 12:51
